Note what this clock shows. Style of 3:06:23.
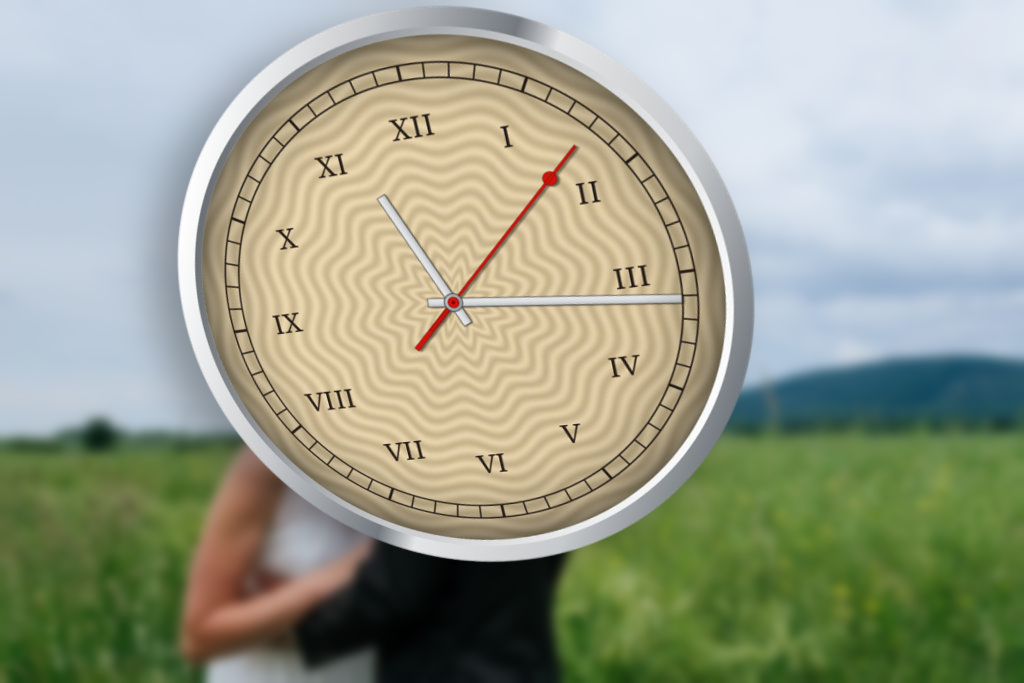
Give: 11:16:08
